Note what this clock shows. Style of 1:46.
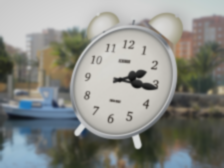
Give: 2:16
